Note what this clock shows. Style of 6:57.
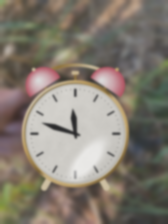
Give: 11:48
